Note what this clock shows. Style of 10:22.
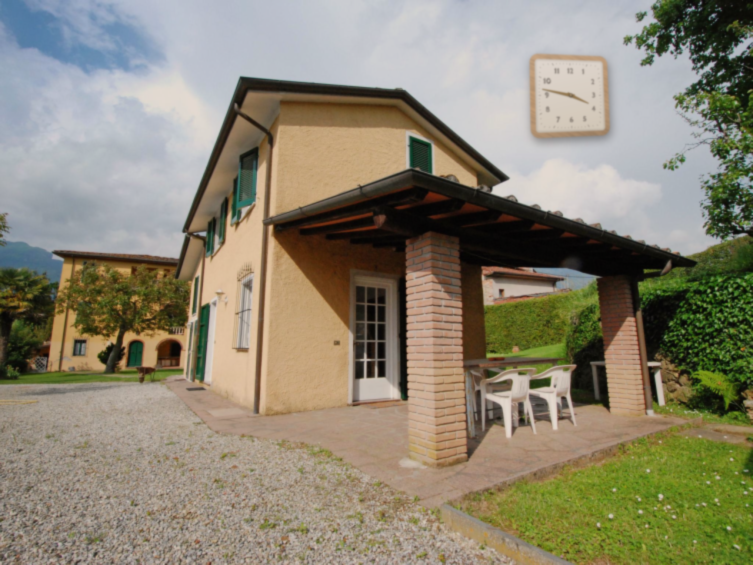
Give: 3:47
